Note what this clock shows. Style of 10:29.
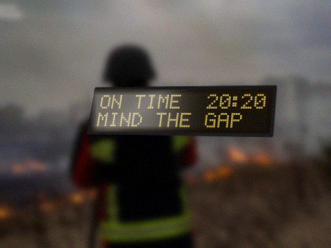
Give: 20:20
